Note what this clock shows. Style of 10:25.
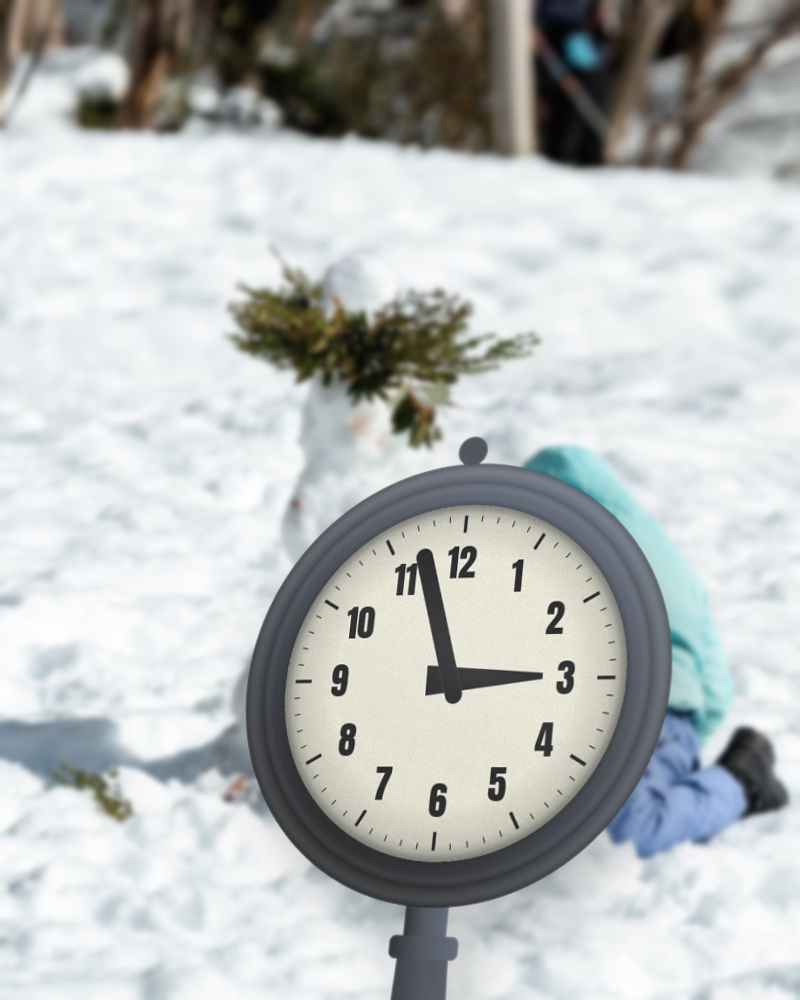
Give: 2:57
